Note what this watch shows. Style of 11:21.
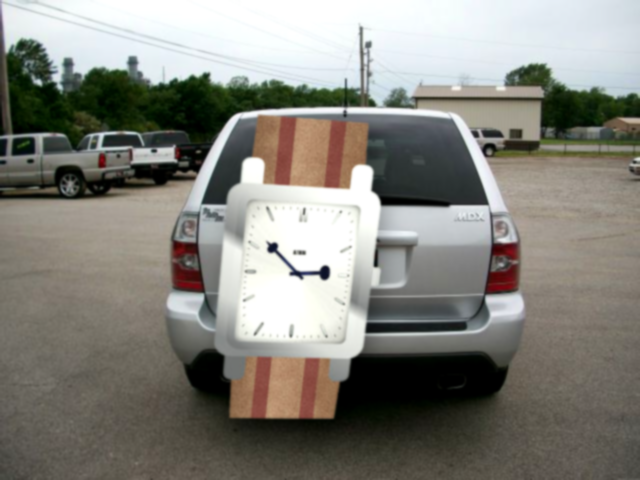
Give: 2:52
